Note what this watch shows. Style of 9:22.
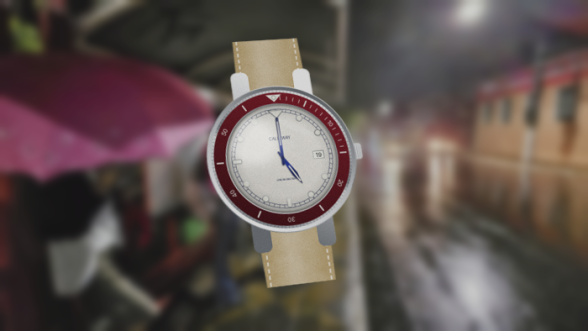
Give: 5:00
